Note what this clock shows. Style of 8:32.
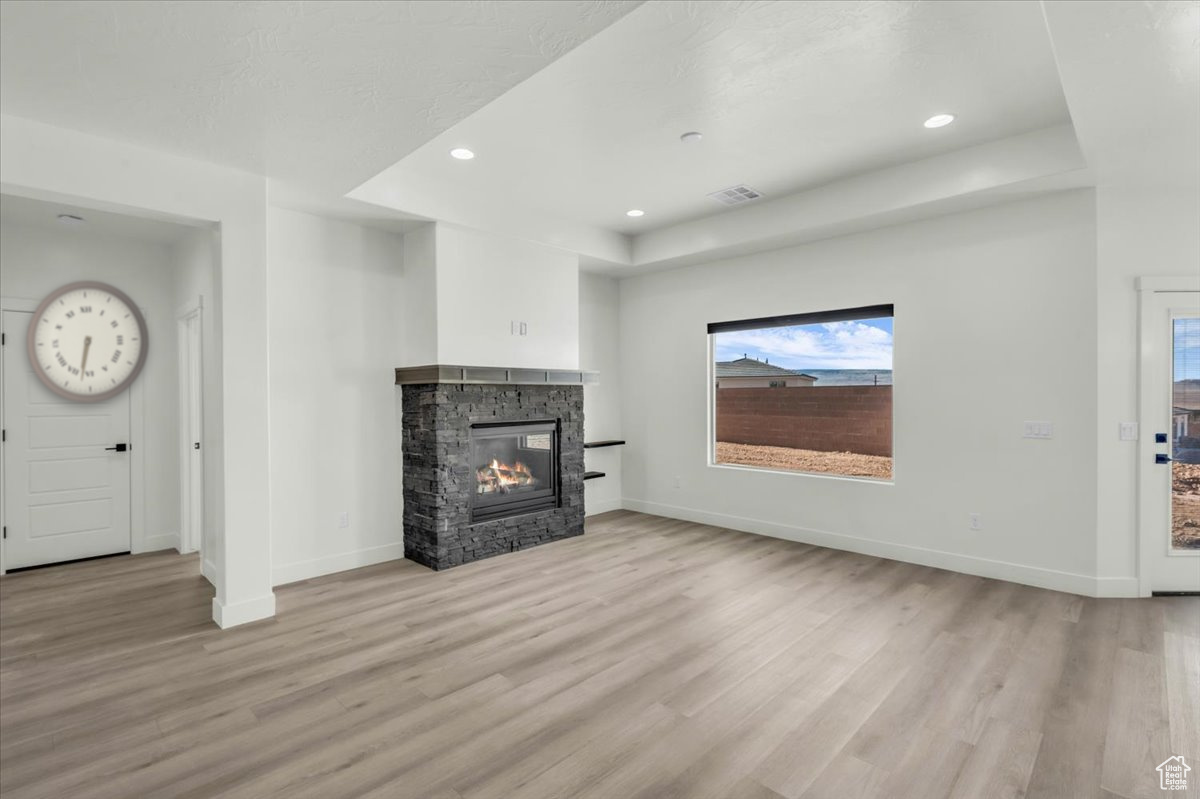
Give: 6:32
